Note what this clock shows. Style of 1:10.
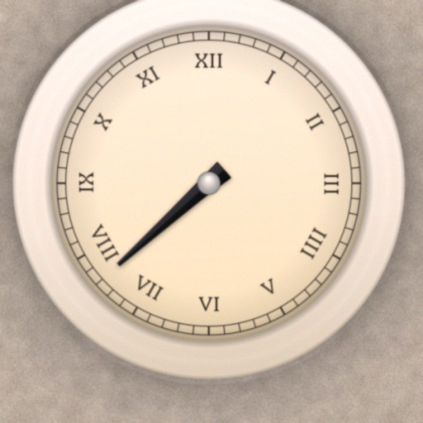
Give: 7:38
